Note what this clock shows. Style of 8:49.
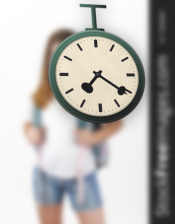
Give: 7:21
